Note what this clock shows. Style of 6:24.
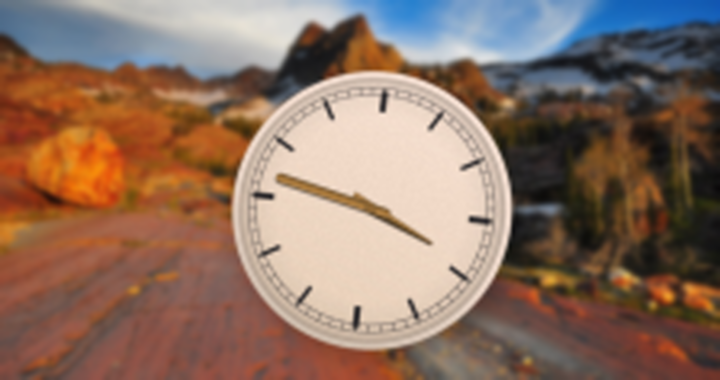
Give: 3:47
